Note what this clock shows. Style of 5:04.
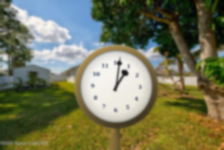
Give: 1:01
